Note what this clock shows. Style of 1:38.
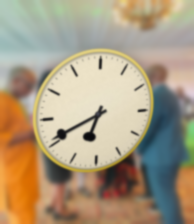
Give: 6:41
